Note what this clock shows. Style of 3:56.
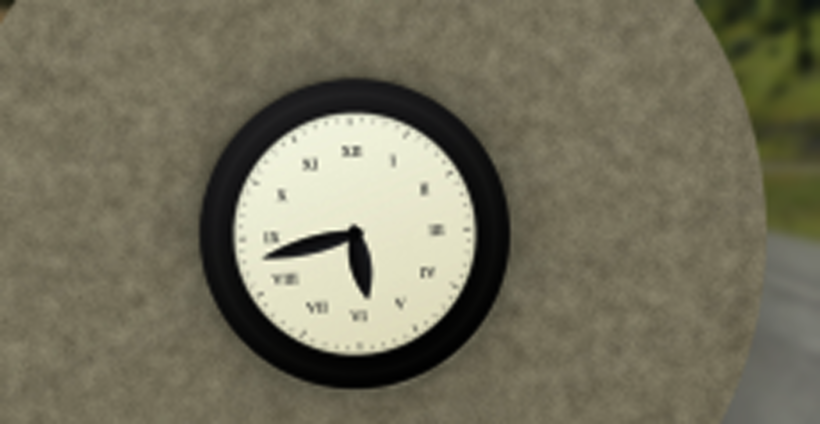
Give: 5:43
